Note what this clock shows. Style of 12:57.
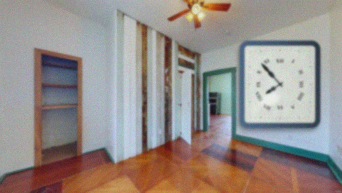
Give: 7:53
